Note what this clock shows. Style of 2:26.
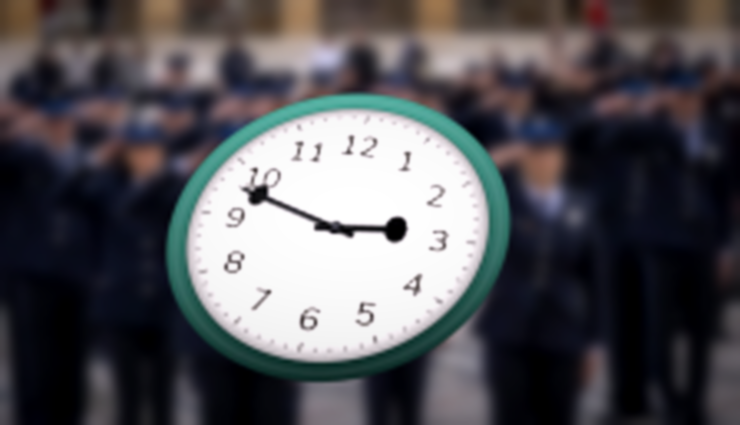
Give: 2:48
